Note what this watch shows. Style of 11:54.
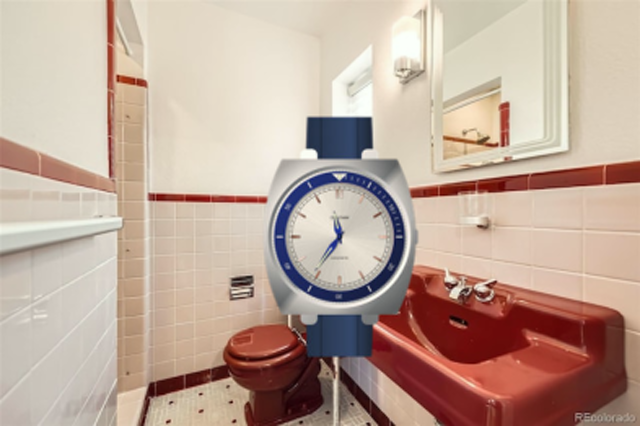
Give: 11:36
